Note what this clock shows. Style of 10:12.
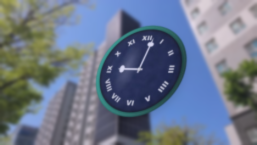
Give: 9:02
